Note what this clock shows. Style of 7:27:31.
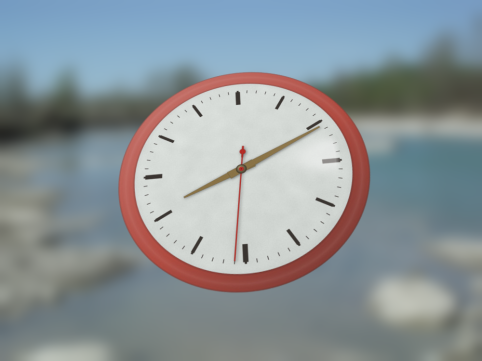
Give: 8:10:31
